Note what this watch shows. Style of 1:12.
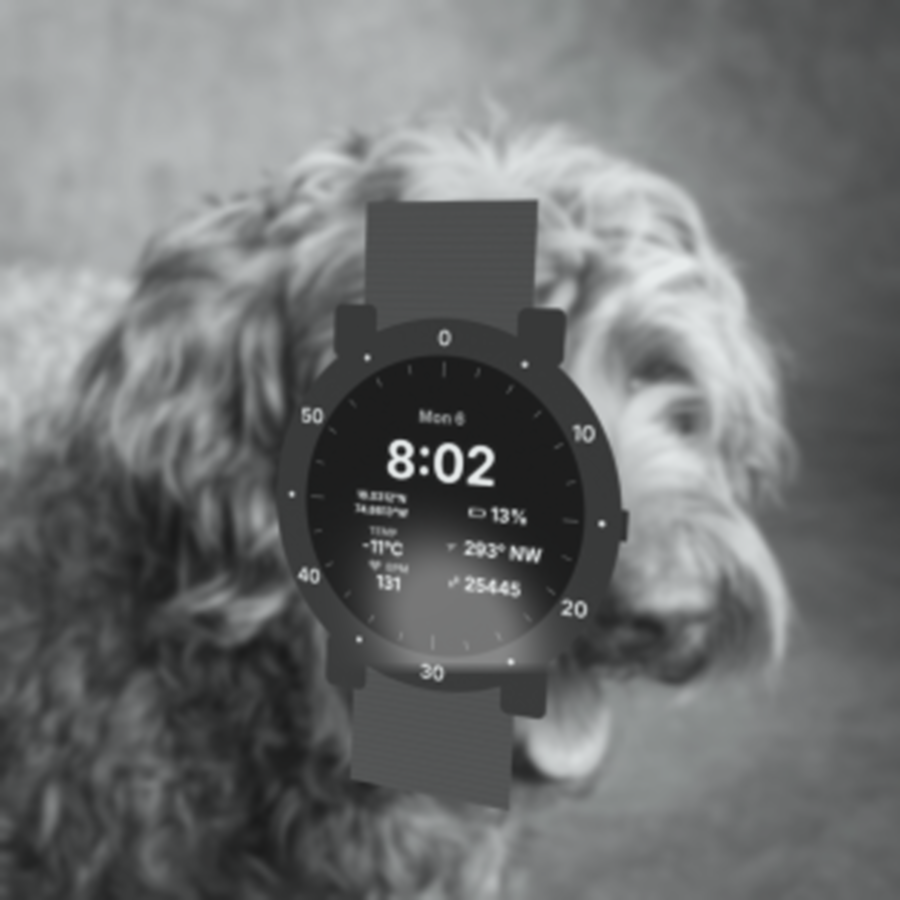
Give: 8:02
